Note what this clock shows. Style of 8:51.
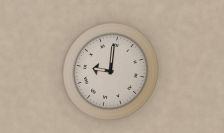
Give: 8:59
